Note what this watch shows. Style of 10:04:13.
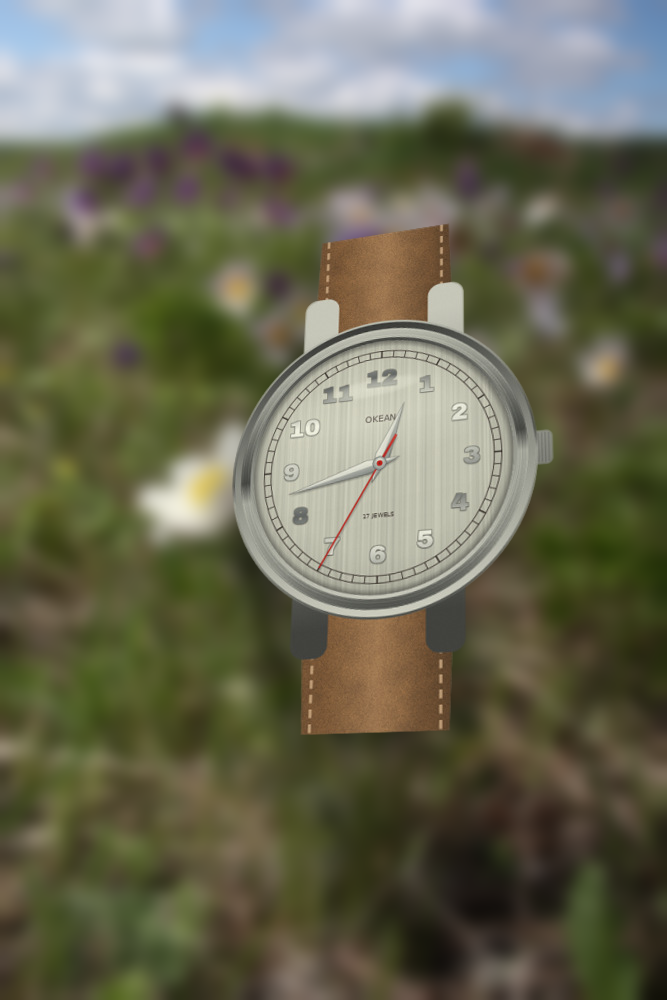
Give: 12:42:35
